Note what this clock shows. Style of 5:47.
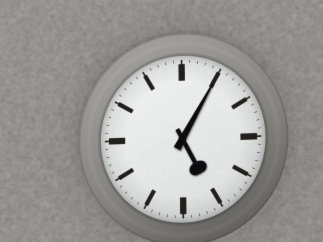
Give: 5:05
